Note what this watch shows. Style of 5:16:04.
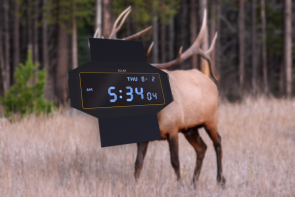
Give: 5:34:04
